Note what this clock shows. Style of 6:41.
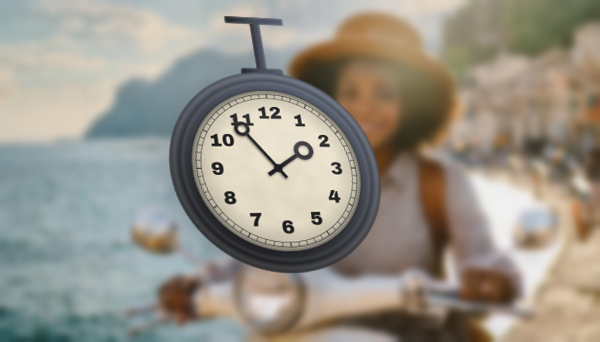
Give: 1:54
